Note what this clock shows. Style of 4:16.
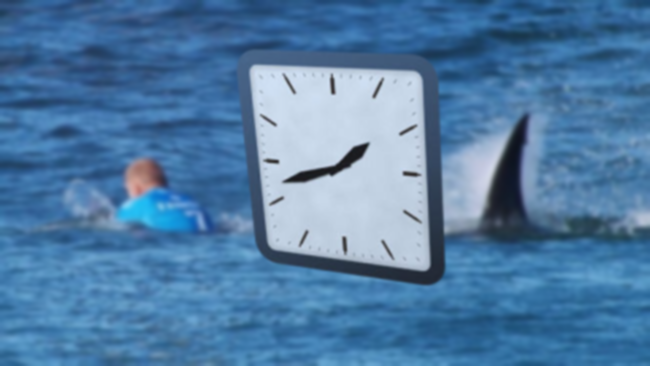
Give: 1:42
